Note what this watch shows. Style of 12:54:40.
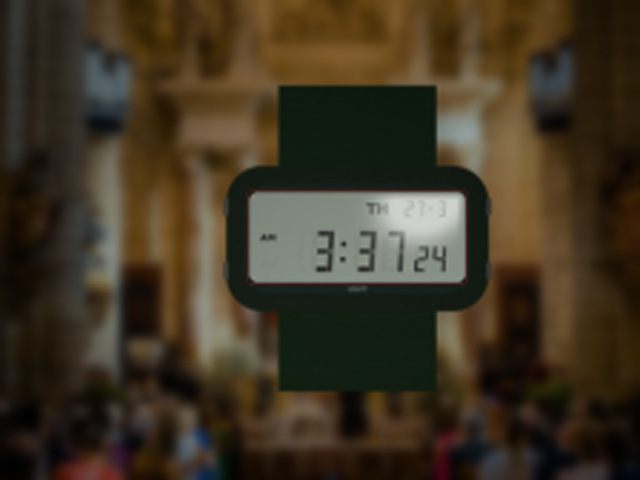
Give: 3:37:24
